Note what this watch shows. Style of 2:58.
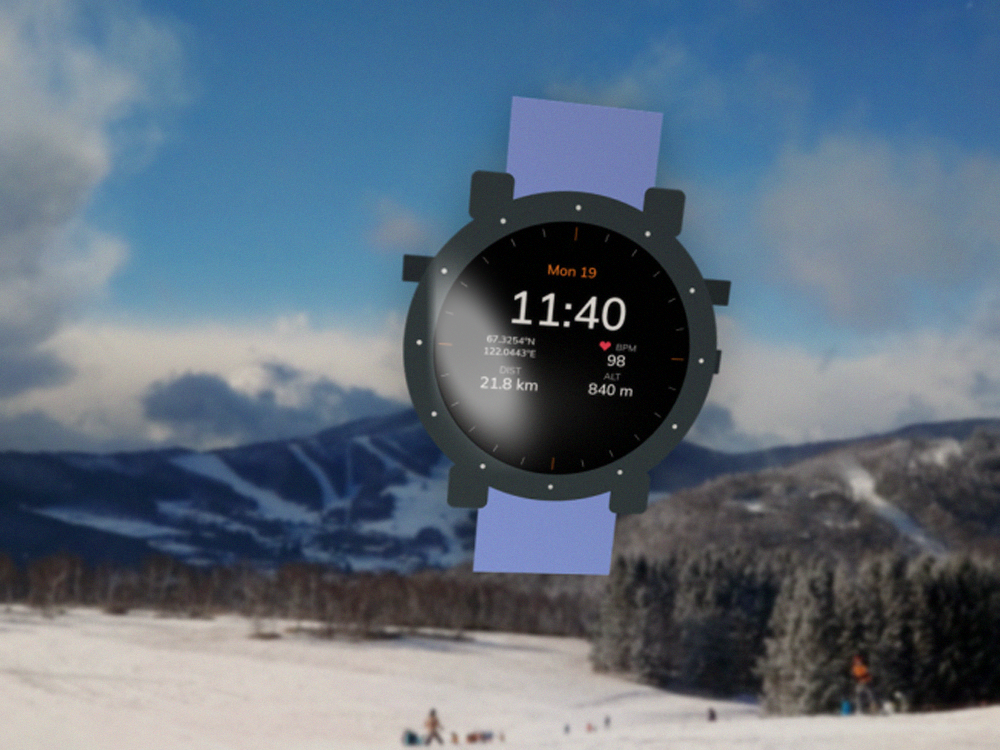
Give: 11:40
